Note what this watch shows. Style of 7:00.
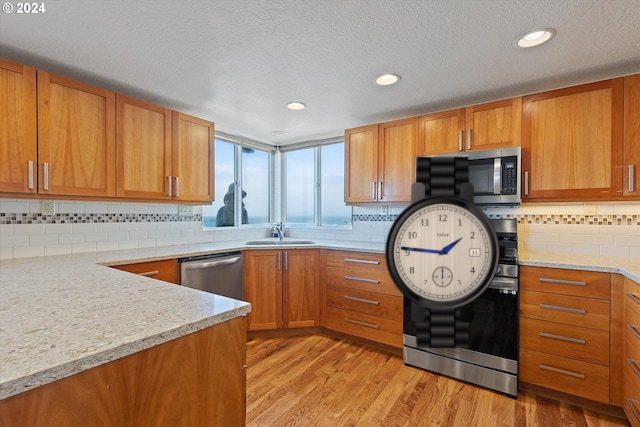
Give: 1:46
